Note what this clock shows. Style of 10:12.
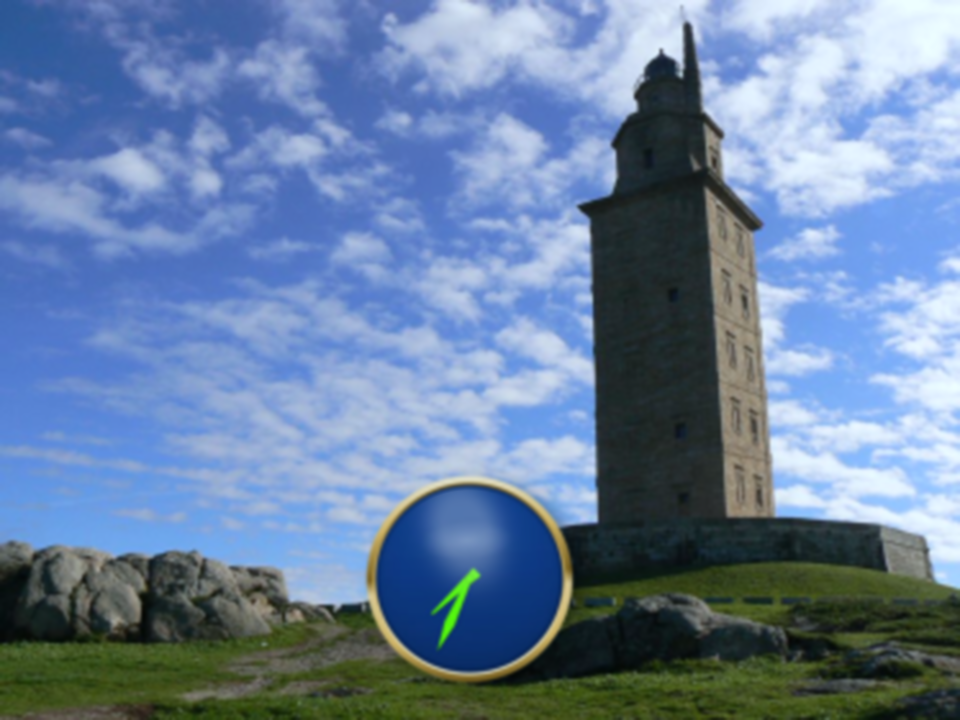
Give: 7:34
